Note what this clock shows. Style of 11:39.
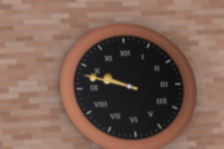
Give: 9:48
